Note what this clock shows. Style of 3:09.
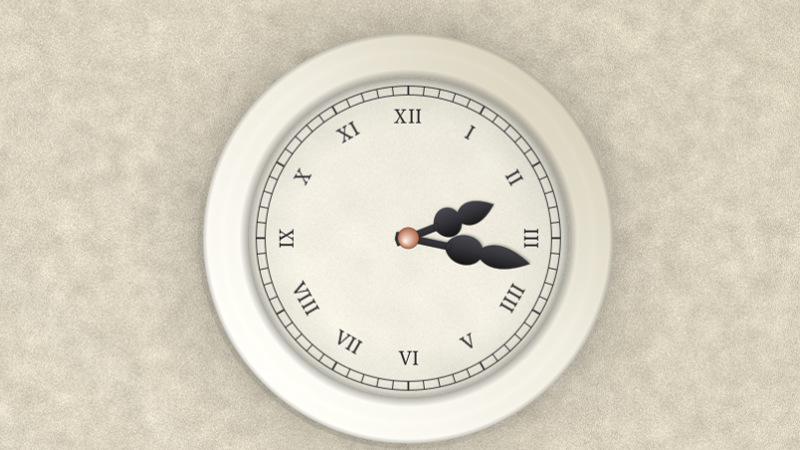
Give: 2:17
